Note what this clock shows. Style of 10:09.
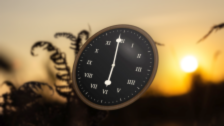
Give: 5:59
